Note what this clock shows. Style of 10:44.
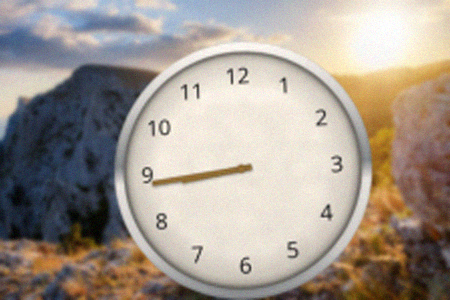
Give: 8:44
